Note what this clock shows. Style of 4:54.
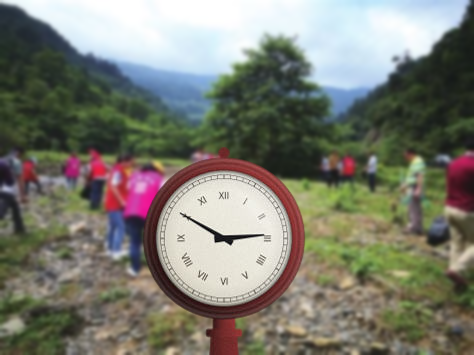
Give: 2:50
